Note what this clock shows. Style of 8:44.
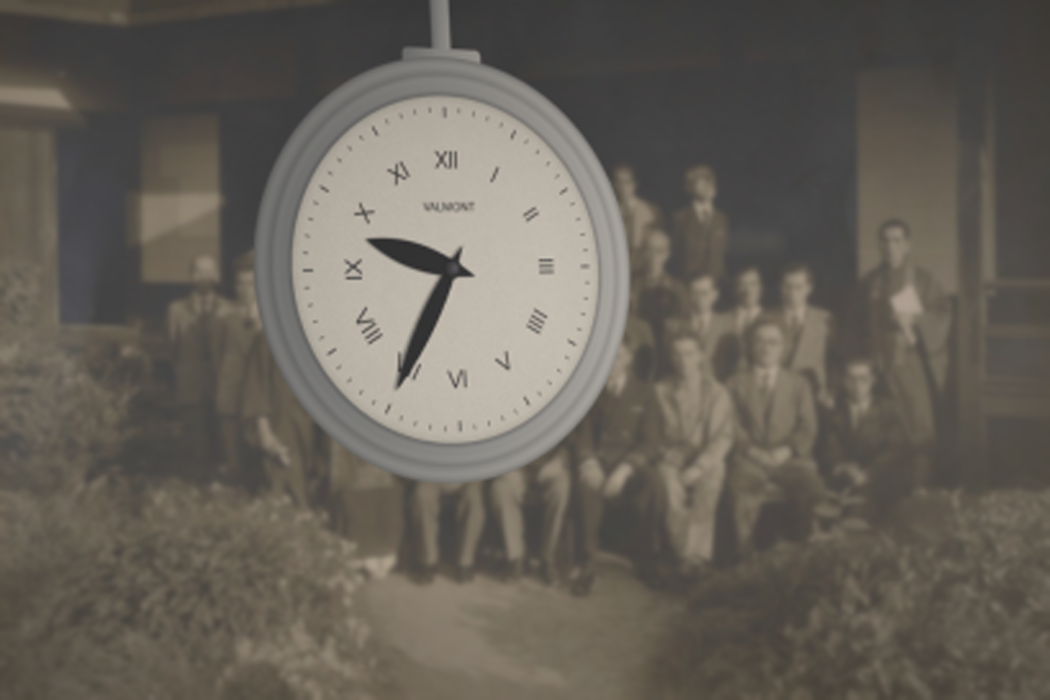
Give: 9:35
